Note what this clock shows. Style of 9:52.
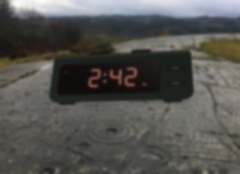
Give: 2:42
